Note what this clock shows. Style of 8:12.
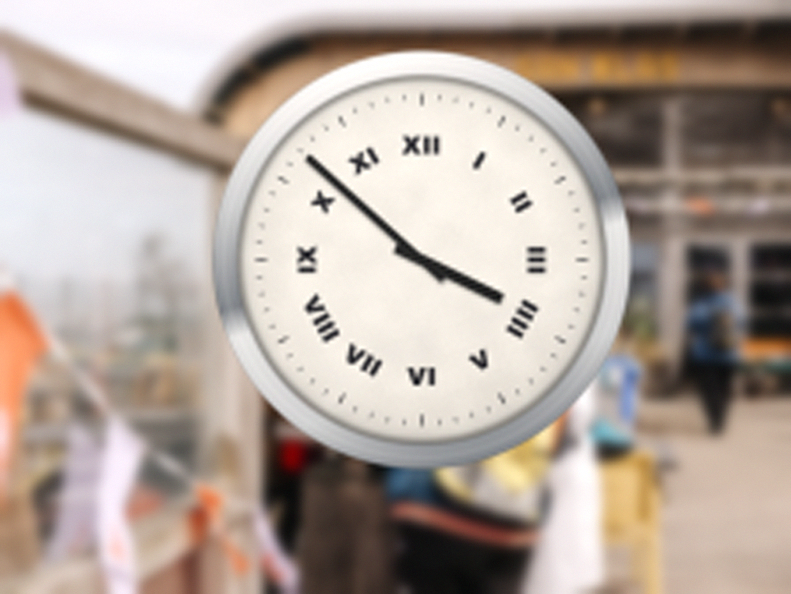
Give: 3:52
